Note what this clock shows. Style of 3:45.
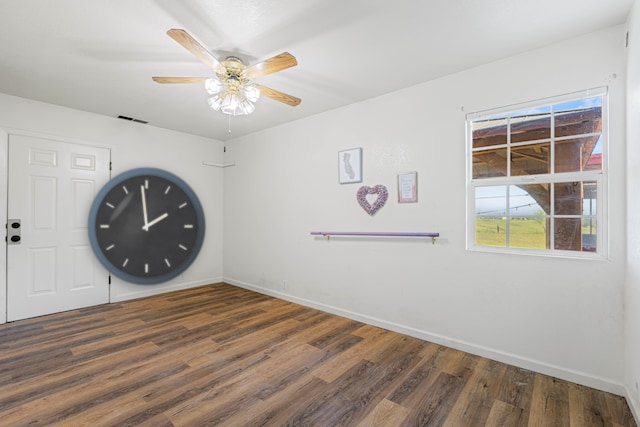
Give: 1:59
